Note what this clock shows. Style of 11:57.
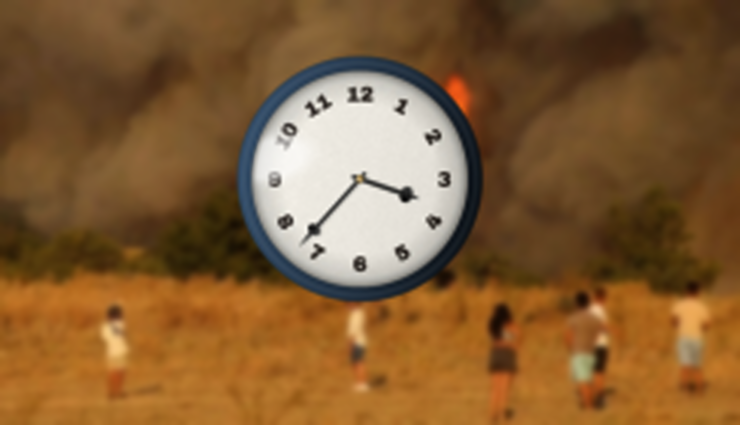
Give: 3:37
